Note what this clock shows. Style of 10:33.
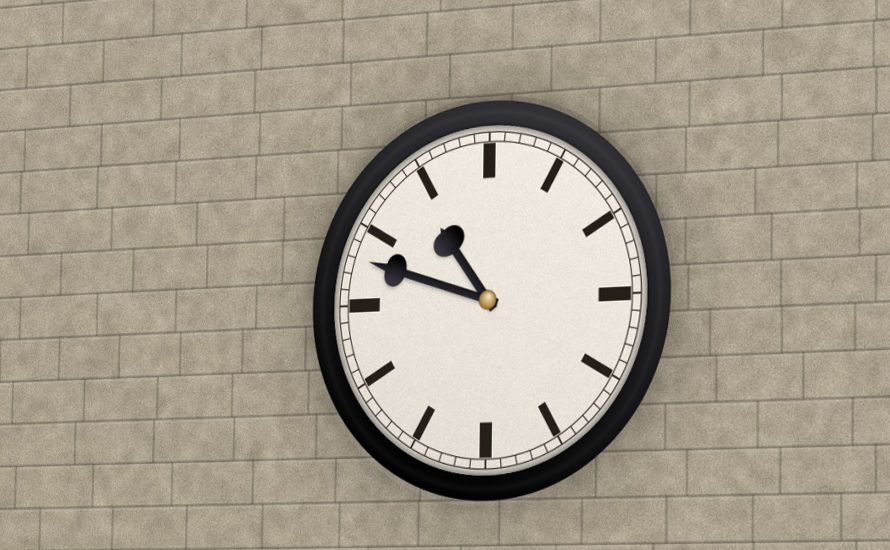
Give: 10:48
